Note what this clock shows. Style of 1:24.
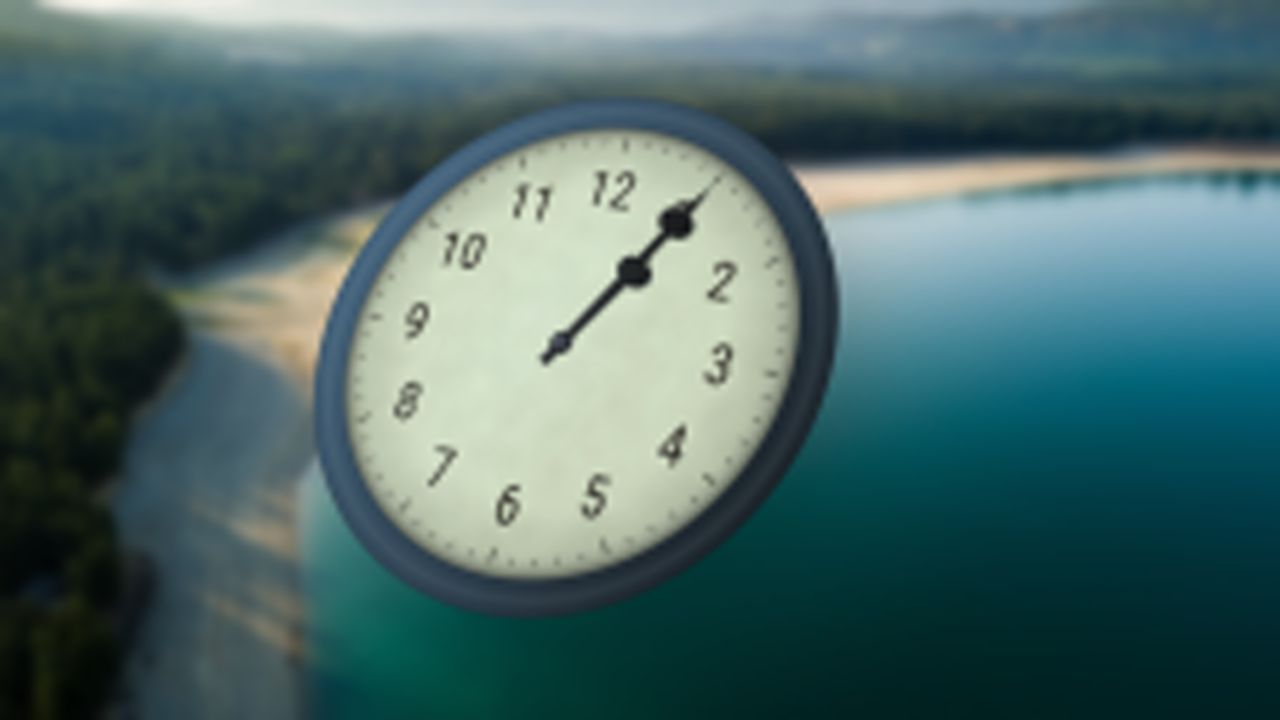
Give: 1:05
